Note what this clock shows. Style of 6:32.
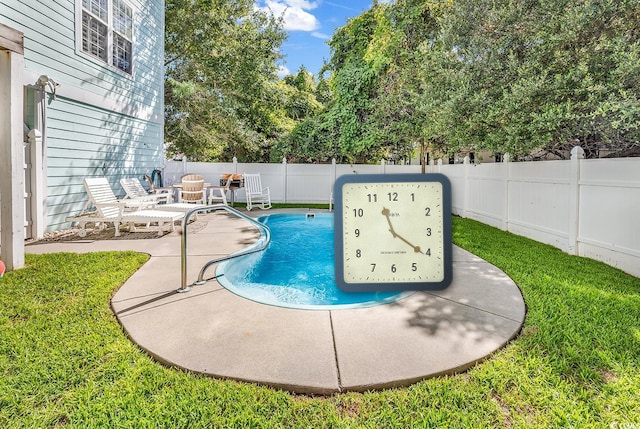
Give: 11:21
